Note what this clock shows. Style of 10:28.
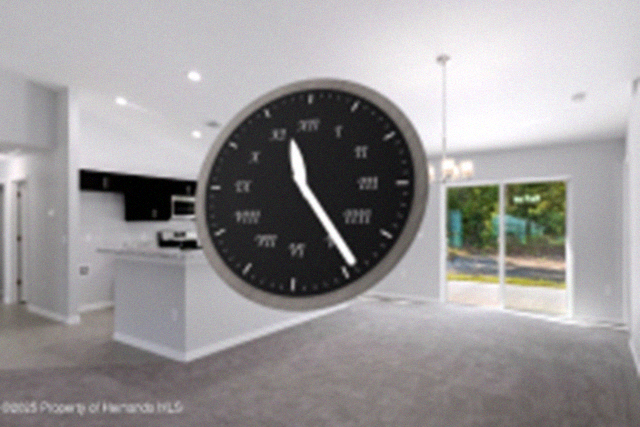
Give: 11:24
